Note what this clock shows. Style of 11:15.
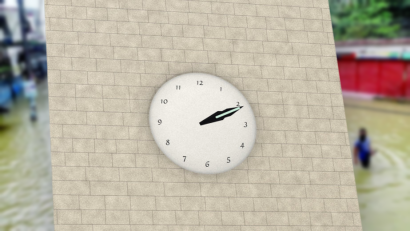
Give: 2:11
